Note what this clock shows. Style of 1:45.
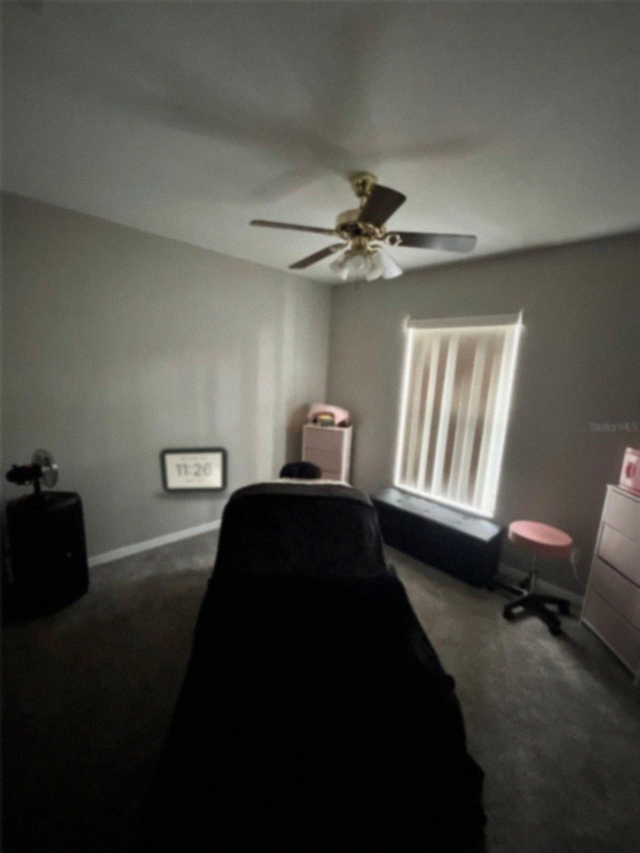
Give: 11:26
